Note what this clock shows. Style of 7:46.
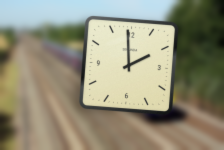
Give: 1:59
